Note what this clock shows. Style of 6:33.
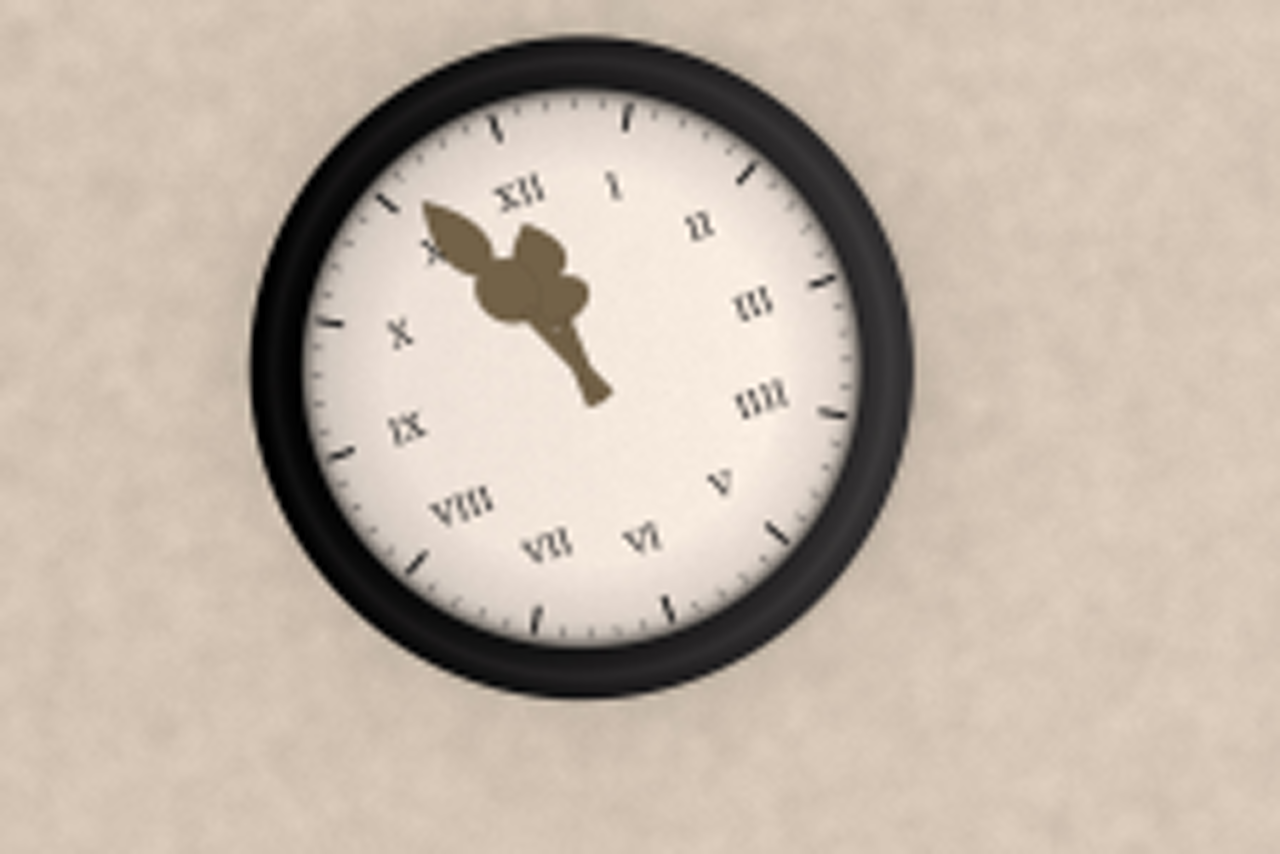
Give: 11:56
